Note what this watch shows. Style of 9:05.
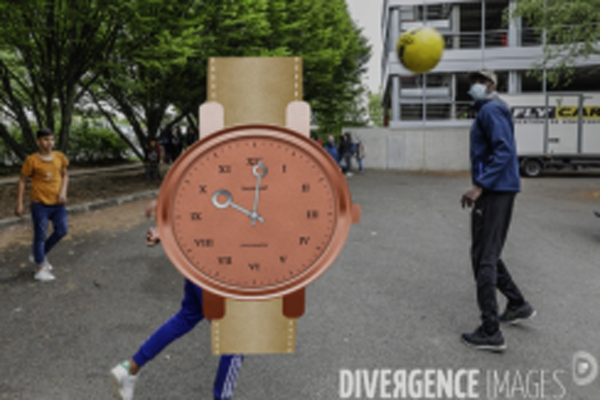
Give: 10:01
